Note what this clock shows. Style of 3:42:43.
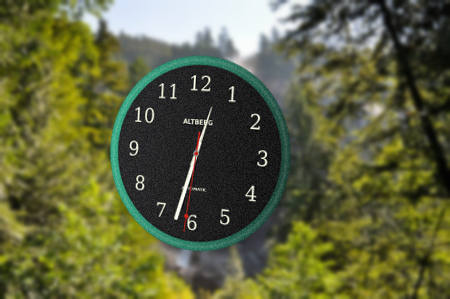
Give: 12:32:31
